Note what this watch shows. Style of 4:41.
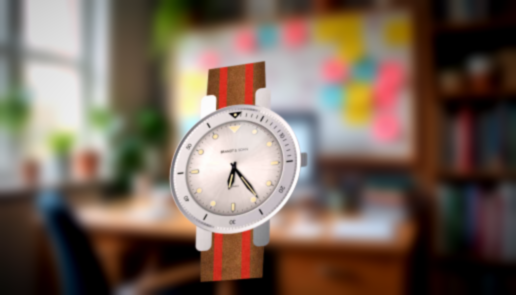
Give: 6:24
